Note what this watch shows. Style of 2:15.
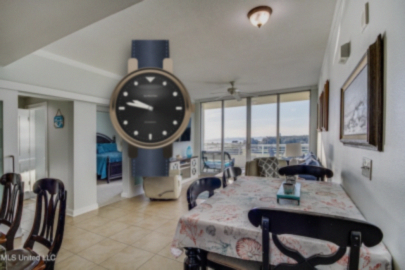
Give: 9:47
